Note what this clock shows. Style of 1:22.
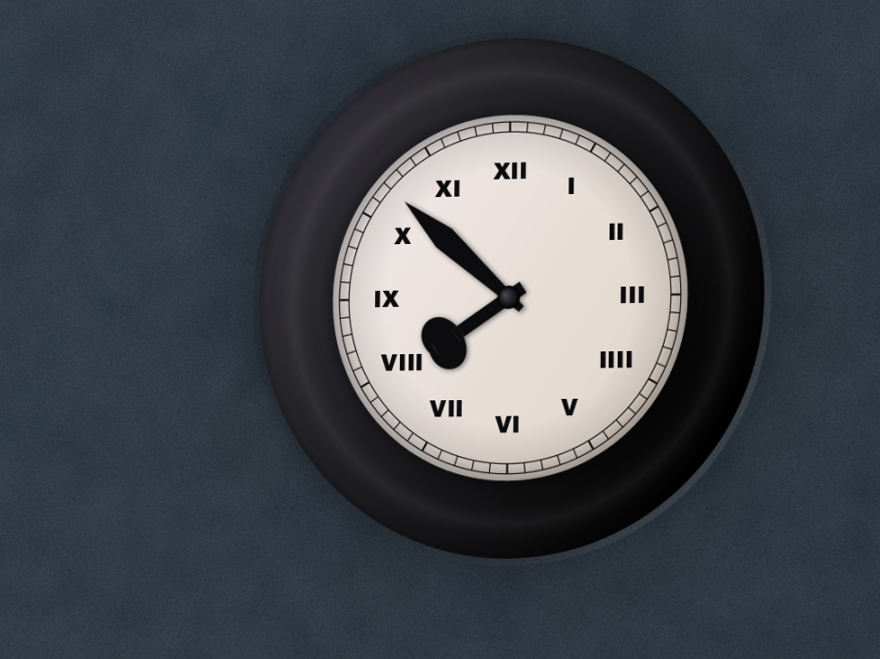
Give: 7:52
